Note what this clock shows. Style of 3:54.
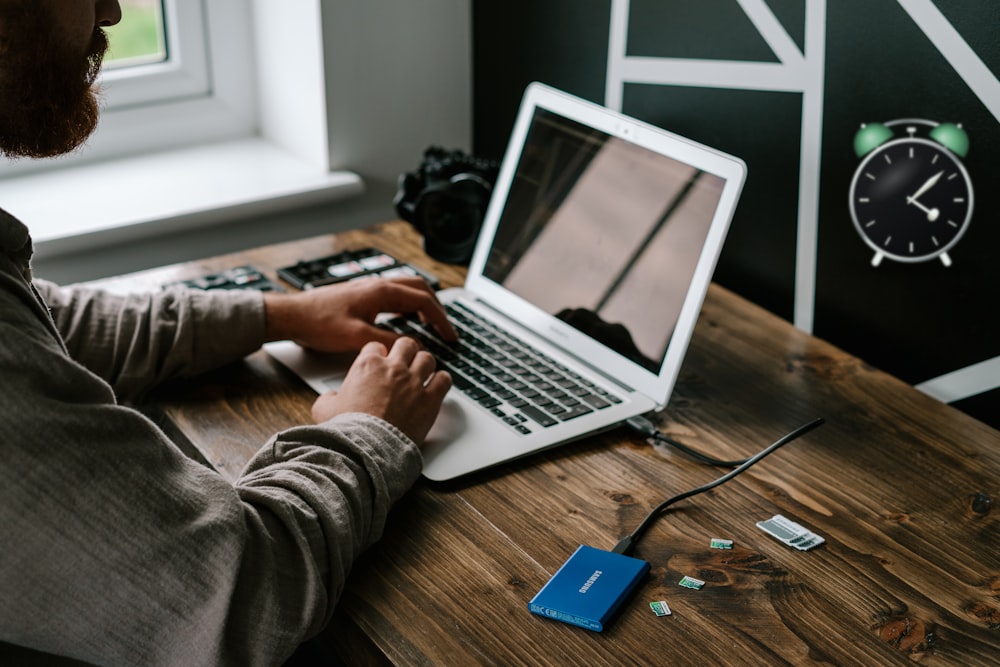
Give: 4:08
